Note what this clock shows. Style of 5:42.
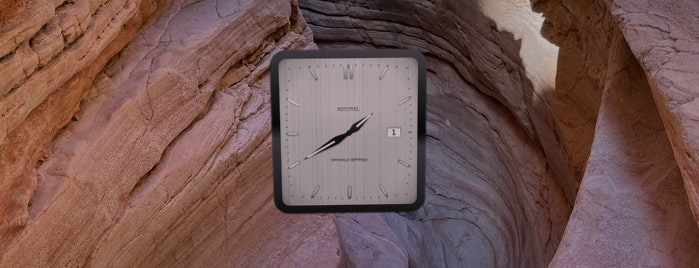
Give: 1:40
